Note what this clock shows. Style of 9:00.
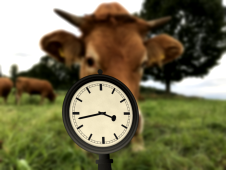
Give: 3:43
